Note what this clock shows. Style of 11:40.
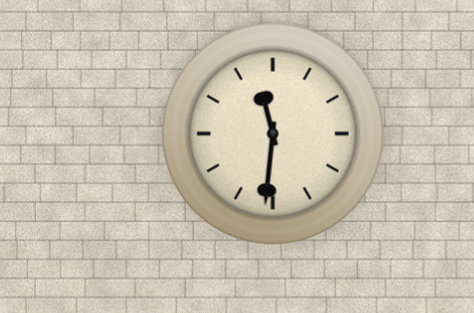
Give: 11:31
